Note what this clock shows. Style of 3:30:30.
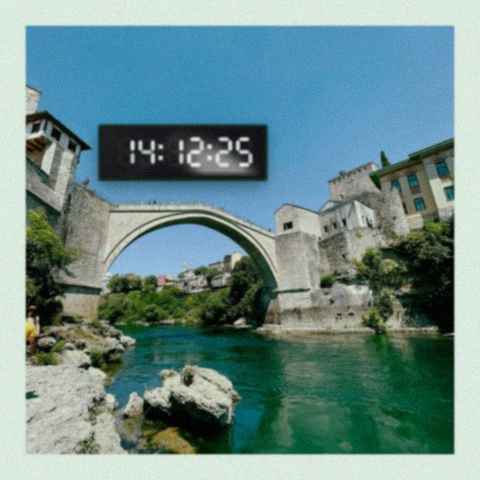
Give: 14:12:25
